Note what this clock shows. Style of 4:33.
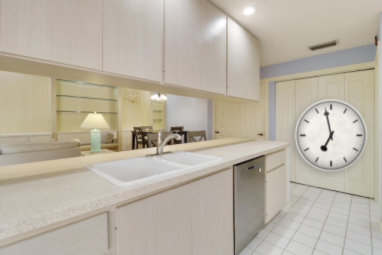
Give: 6:58
